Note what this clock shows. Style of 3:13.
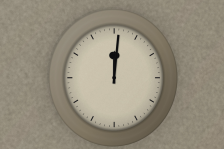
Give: 12:01
